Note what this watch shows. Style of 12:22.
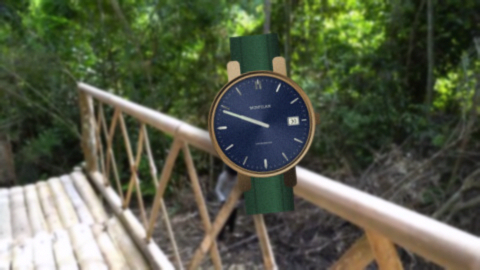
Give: 9:49
